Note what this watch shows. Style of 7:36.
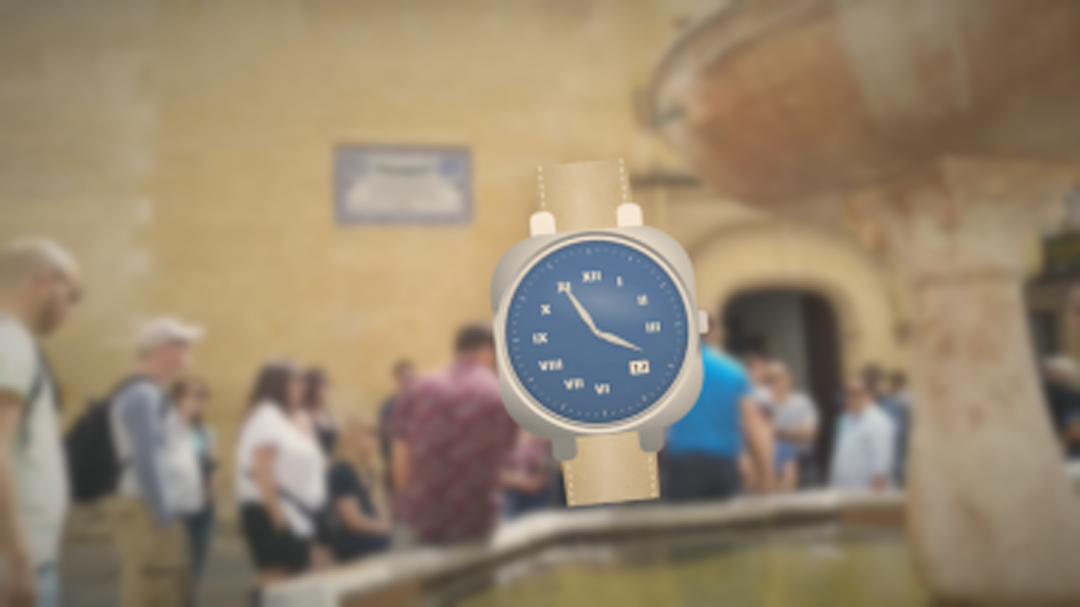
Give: 3:55
